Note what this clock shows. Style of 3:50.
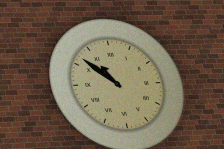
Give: 10:52
